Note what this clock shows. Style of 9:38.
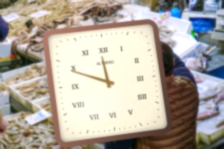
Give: 11:49
